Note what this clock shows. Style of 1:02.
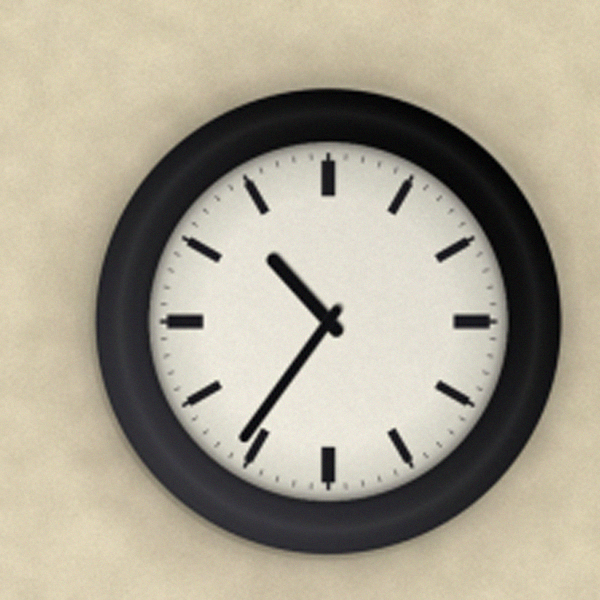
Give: 10:36
